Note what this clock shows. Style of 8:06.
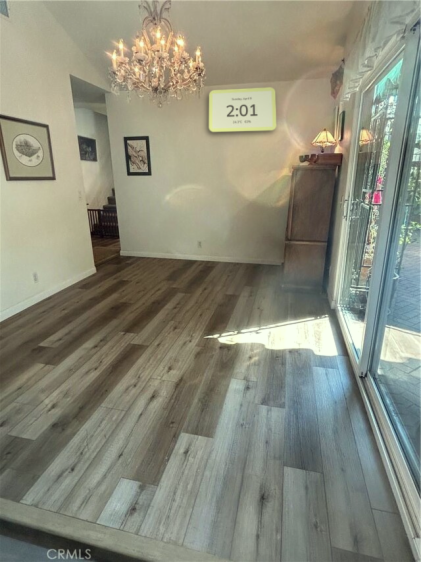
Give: 2:01
